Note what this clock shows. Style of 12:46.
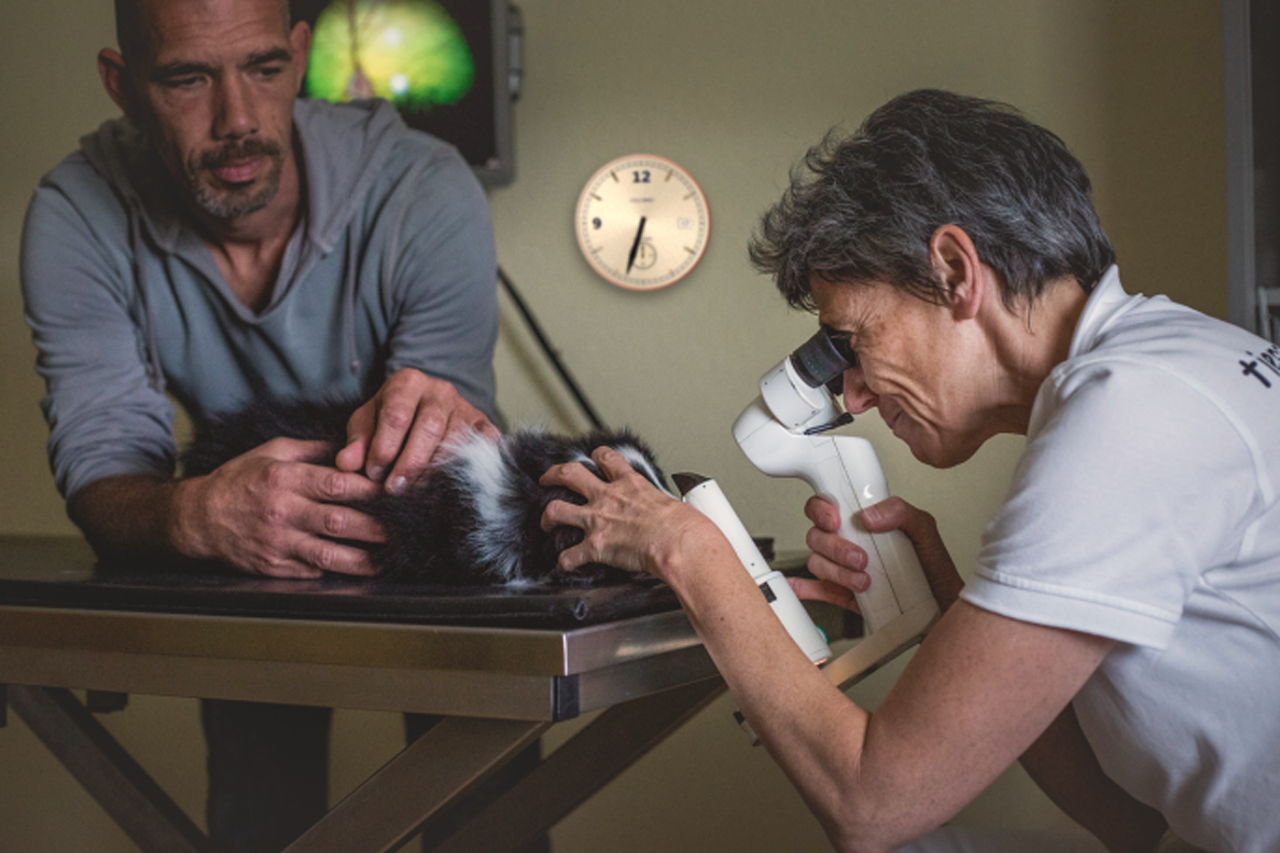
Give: 6:33
